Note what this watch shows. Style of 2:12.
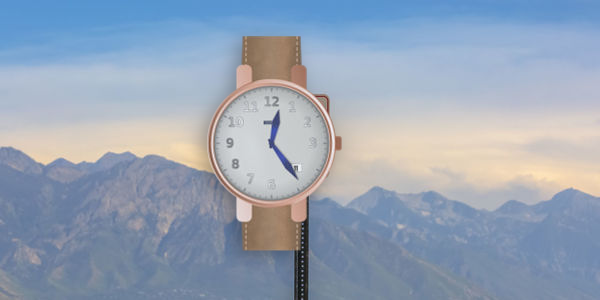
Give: 12:24
